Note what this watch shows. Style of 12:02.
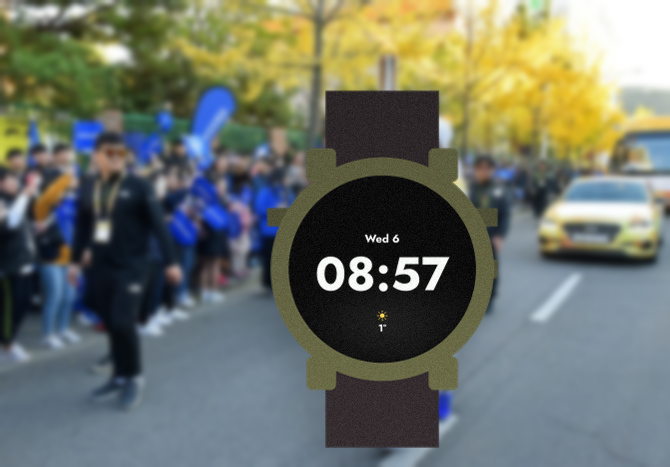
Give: 8:57
